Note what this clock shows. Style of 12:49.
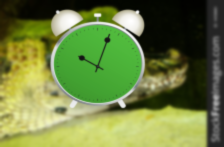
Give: 10:03
